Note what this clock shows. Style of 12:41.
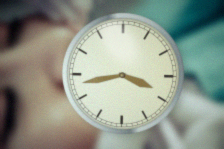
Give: 3:43
